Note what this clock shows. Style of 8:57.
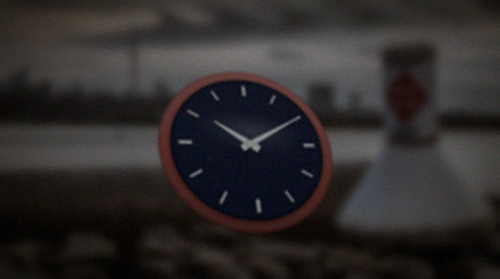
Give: 10:10
